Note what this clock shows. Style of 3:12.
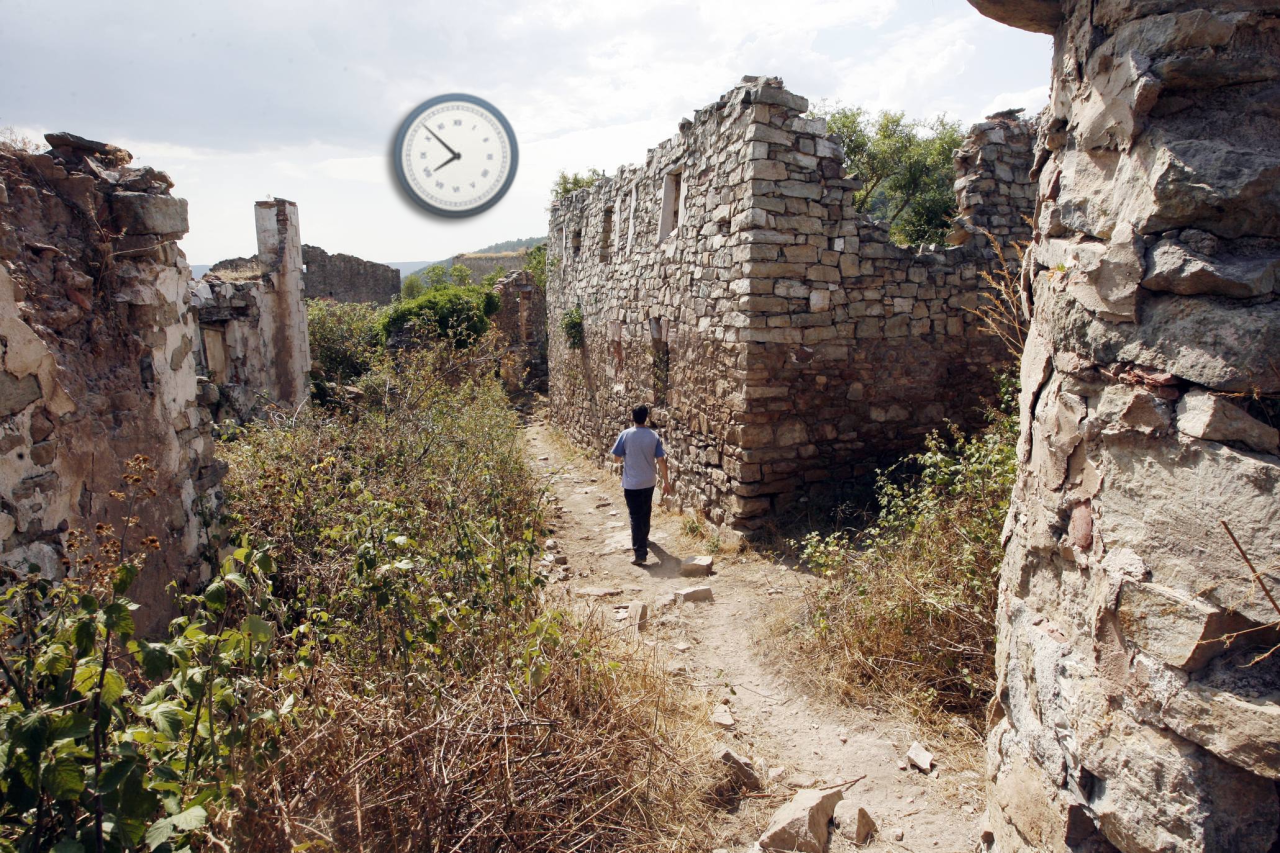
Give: 7:52
